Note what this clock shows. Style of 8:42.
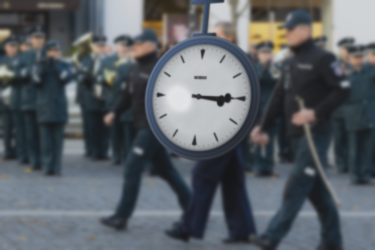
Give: 3:15
